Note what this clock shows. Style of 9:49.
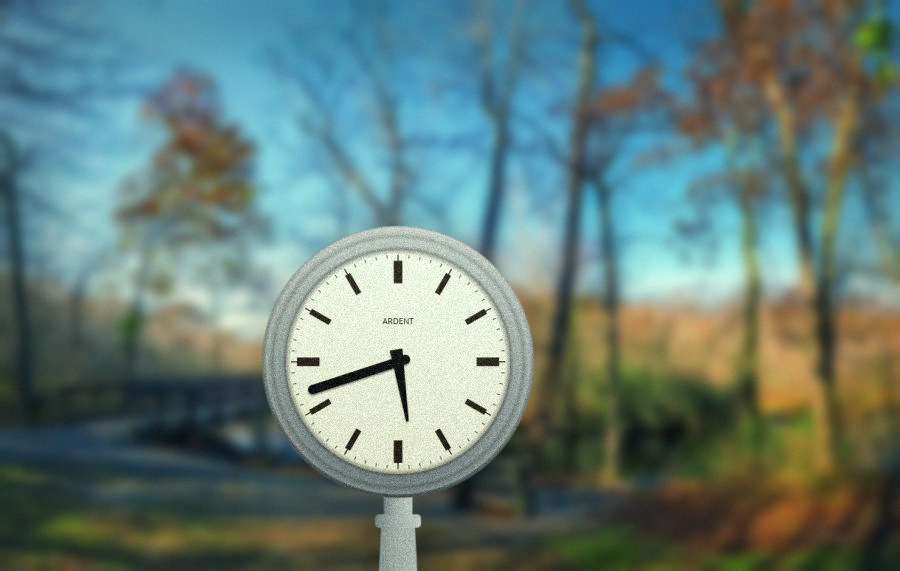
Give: 5:42
